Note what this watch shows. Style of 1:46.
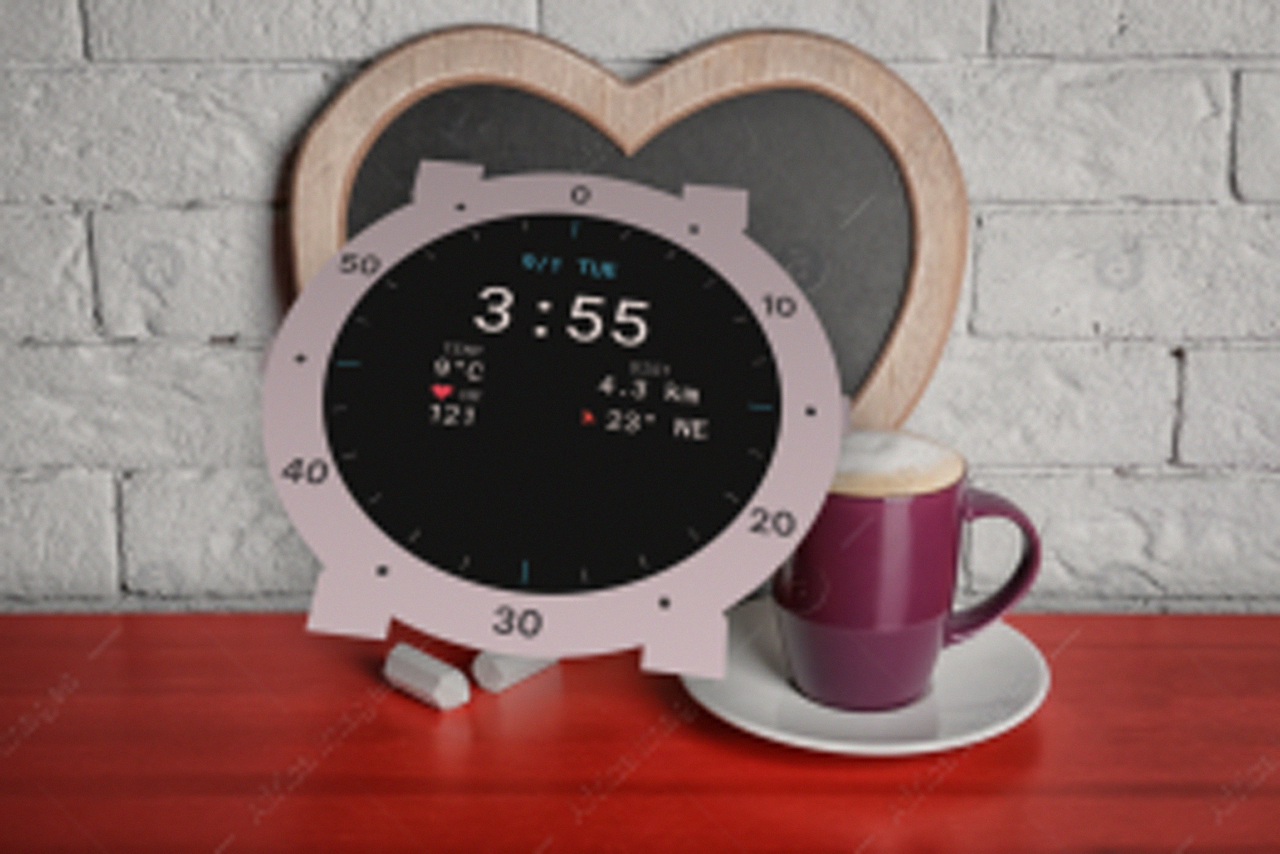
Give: 3:55
